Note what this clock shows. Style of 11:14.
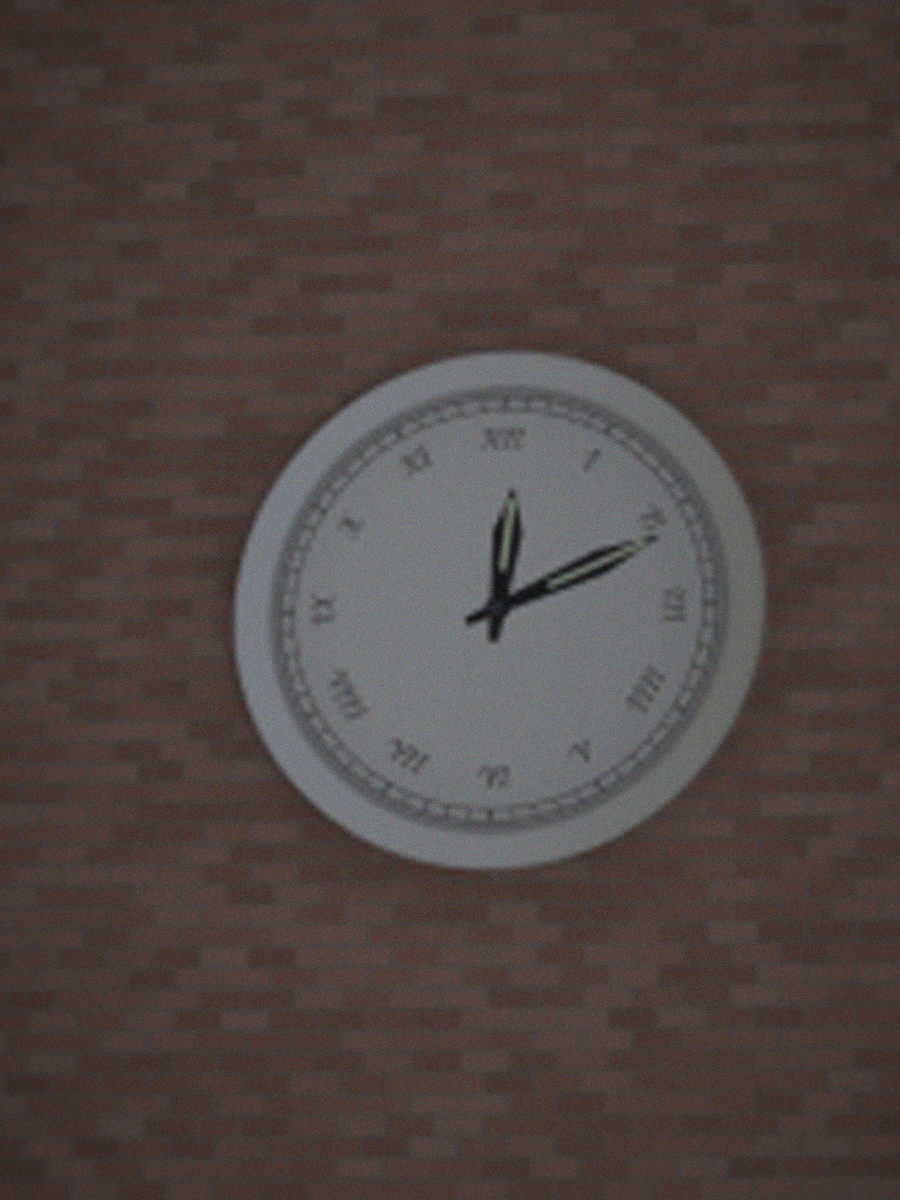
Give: 12:11
